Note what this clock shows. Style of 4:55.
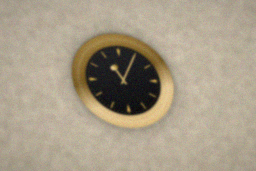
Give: 11:05
